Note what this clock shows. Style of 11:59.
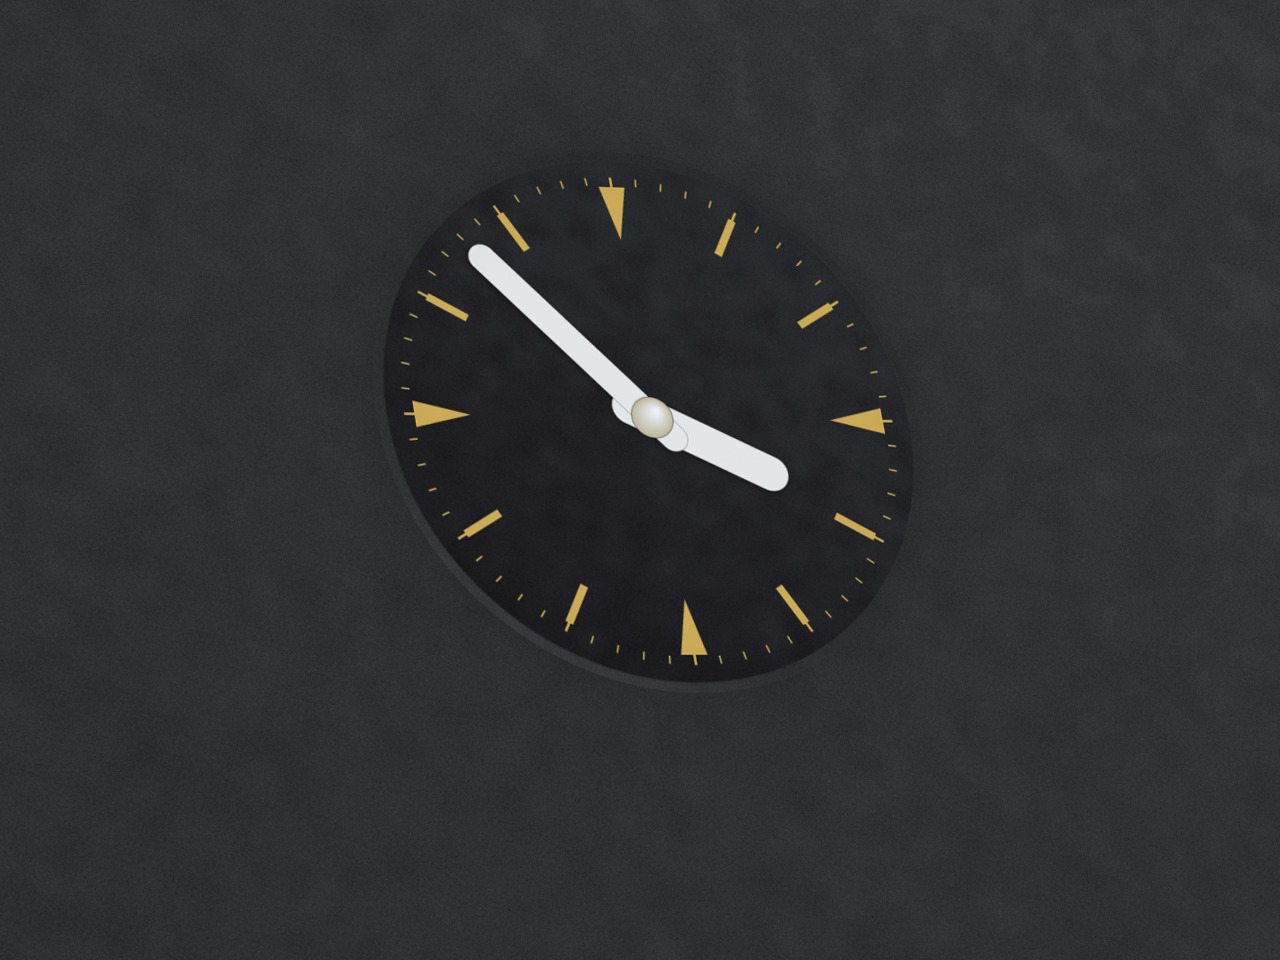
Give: 3:53
